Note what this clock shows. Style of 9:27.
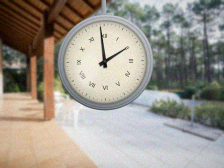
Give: 1:59
